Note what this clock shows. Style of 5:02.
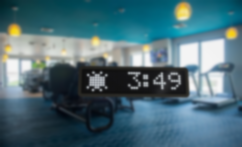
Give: 3:49
